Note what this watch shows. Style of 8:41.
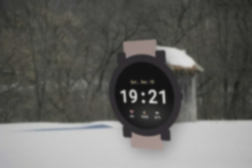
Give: 19:21
